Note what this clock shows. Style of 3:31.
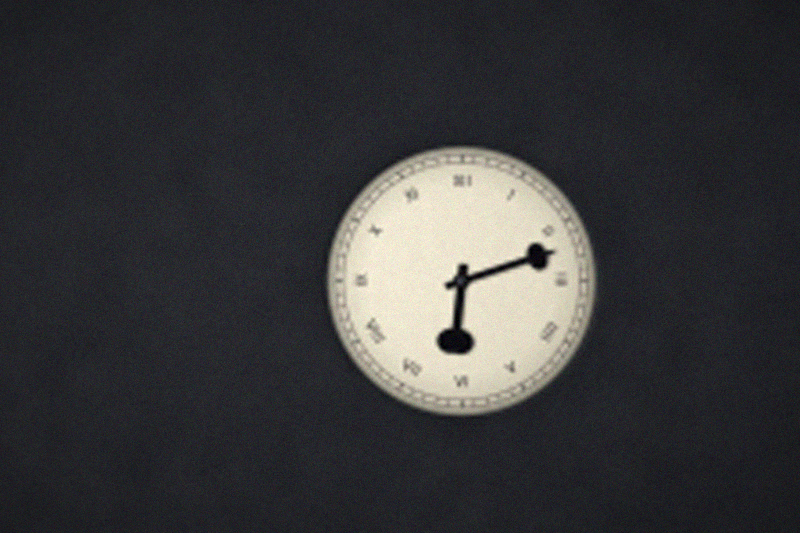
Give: 6:12
